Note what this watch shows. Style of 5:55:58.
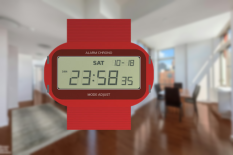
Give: 23:58:35
